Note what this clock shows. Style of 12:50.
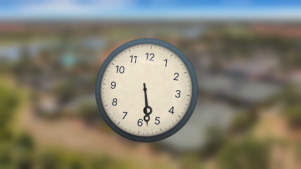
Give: 5:28
